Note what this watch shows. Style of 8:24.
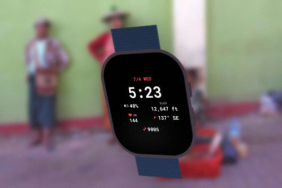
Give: 5:23
